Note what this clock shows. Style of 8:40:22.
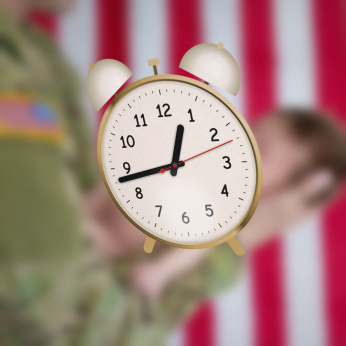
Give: 12:43:12
